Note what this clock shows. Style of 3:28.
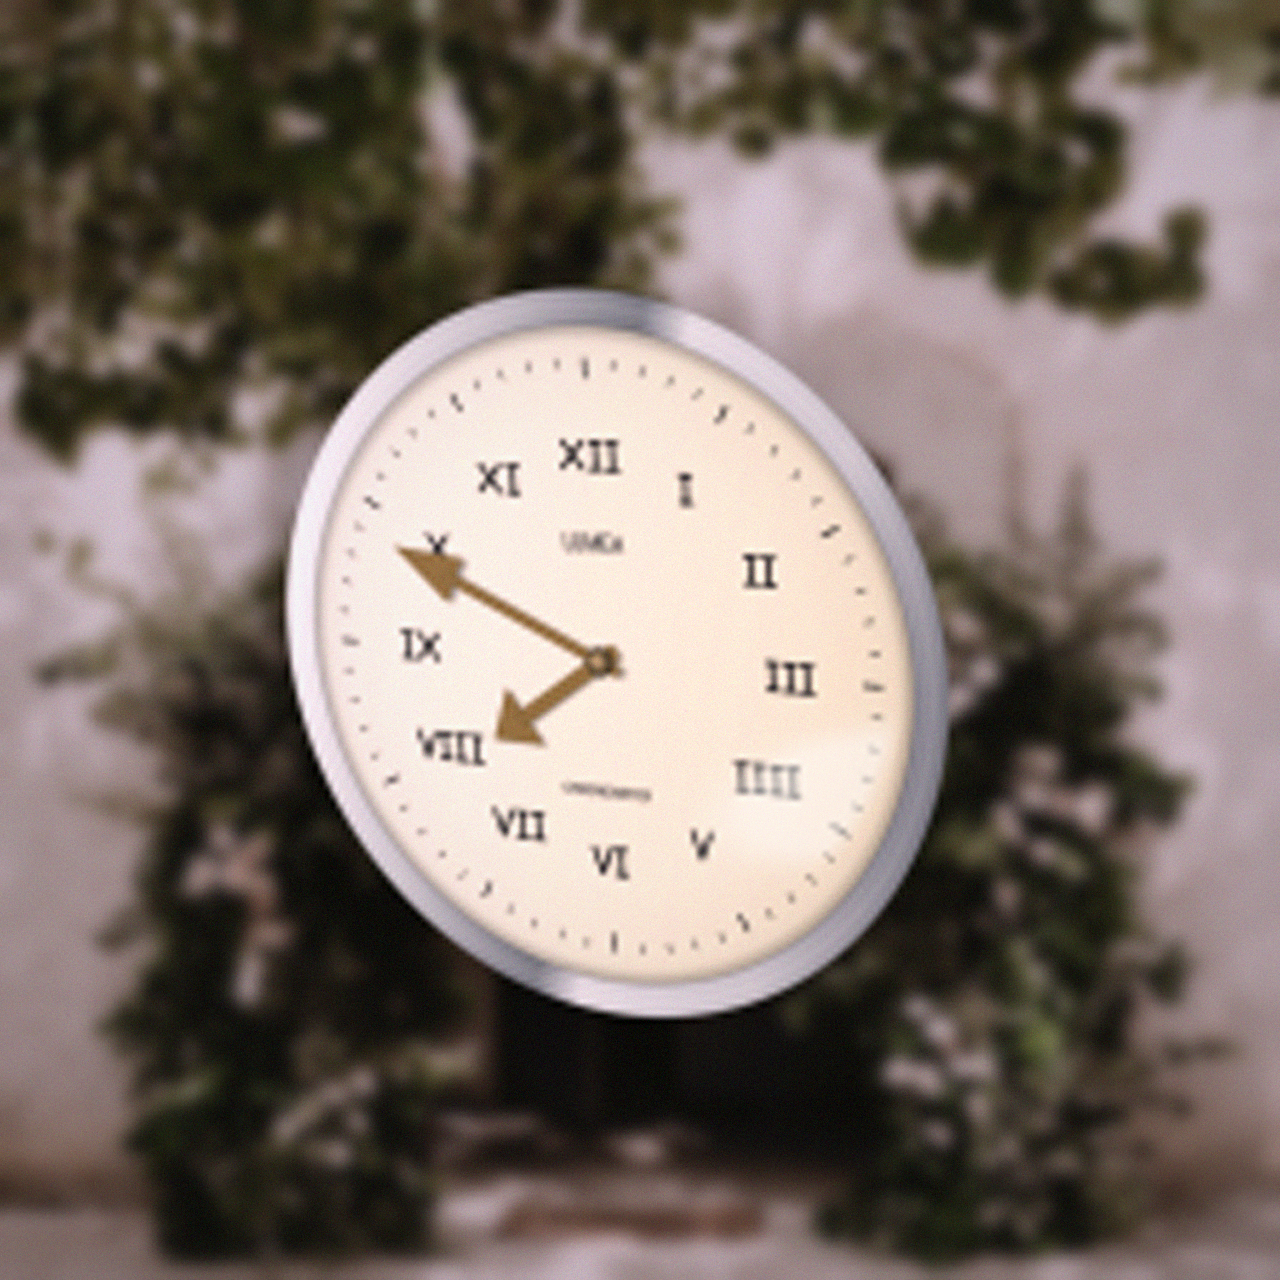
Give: 7:49
